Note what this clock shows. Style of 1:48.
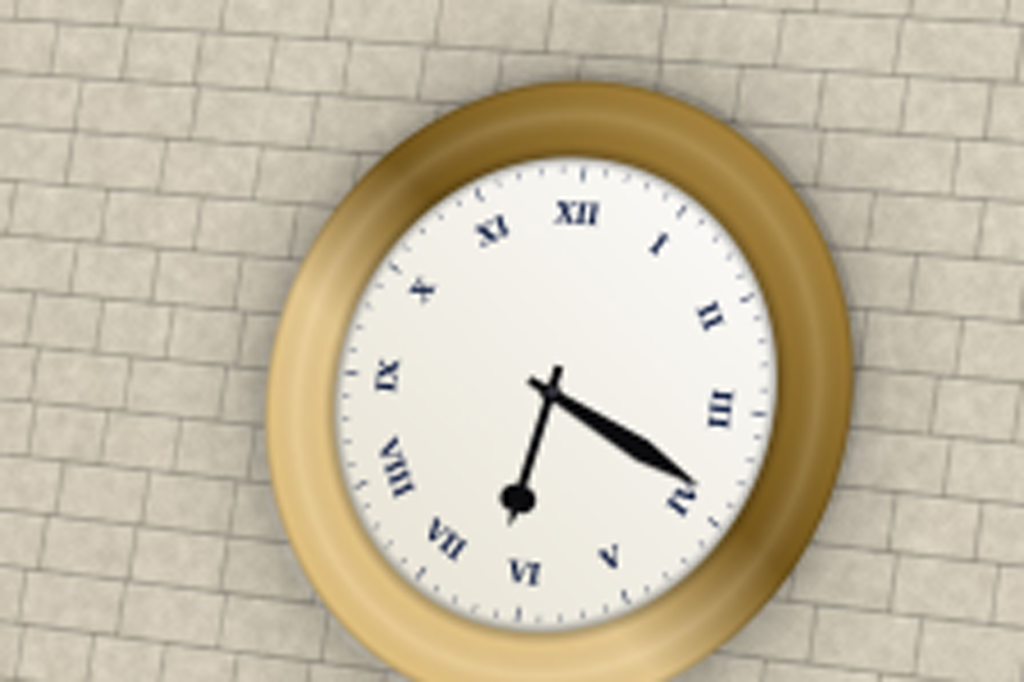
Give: 6:19
